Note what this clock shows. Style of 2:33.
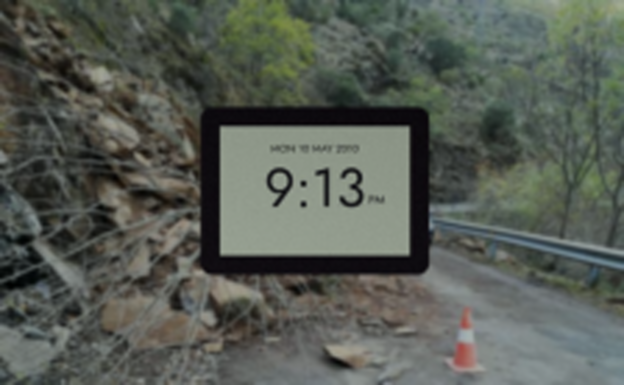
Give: 9:13
